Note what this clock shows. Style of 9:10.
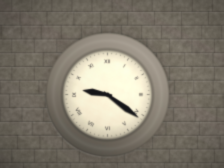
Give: 9:21
